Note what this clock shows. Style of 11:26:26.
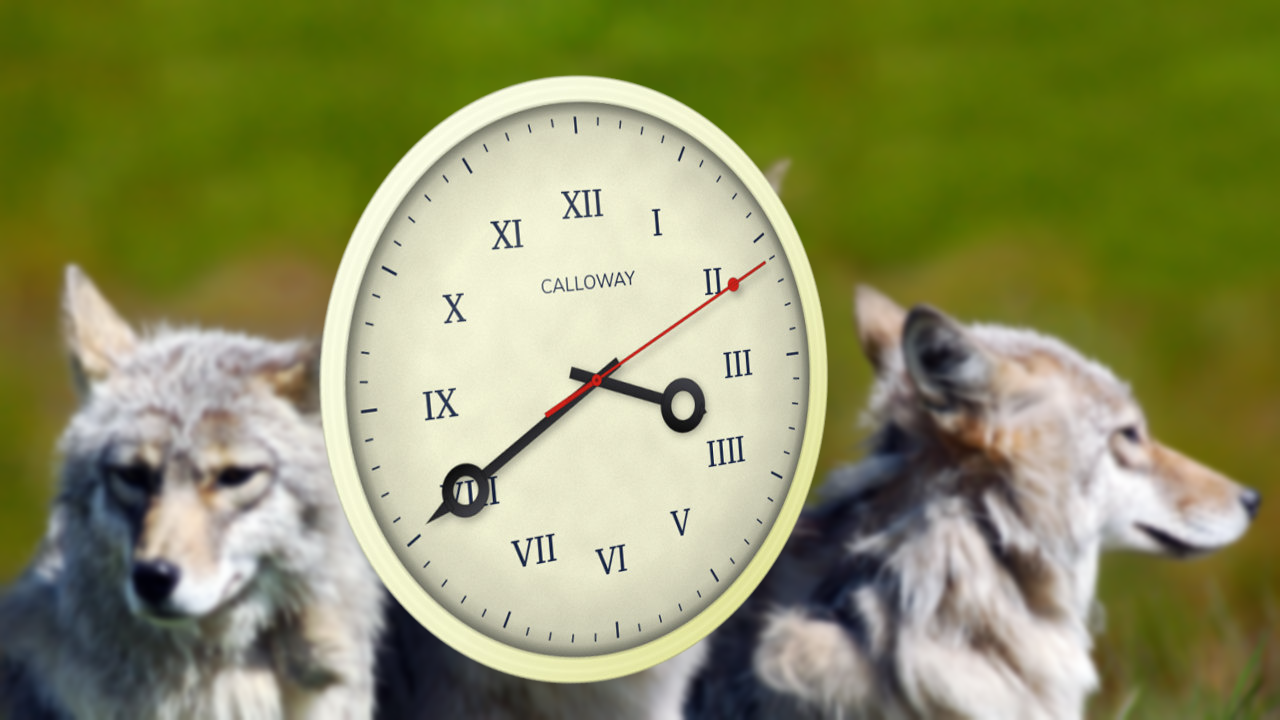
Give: 3:40:11
